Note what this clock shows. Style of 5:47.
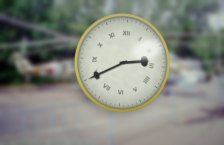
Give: 2:40
